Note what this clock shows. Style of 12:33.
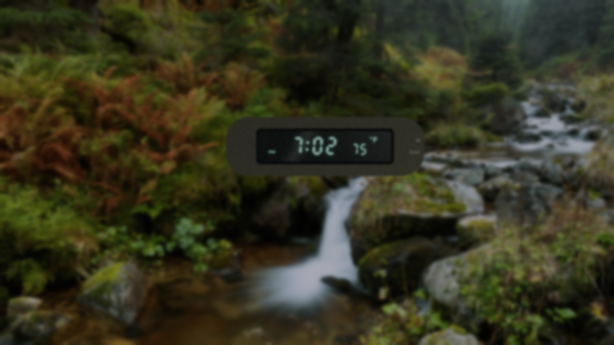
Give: 7:02
